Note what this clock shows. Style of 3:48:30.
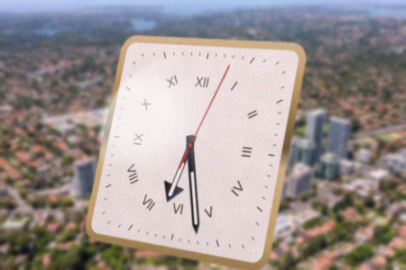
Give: 6:27:03
